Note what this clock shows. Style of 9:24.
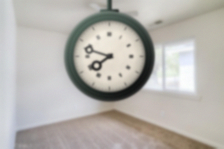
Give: 7:48
